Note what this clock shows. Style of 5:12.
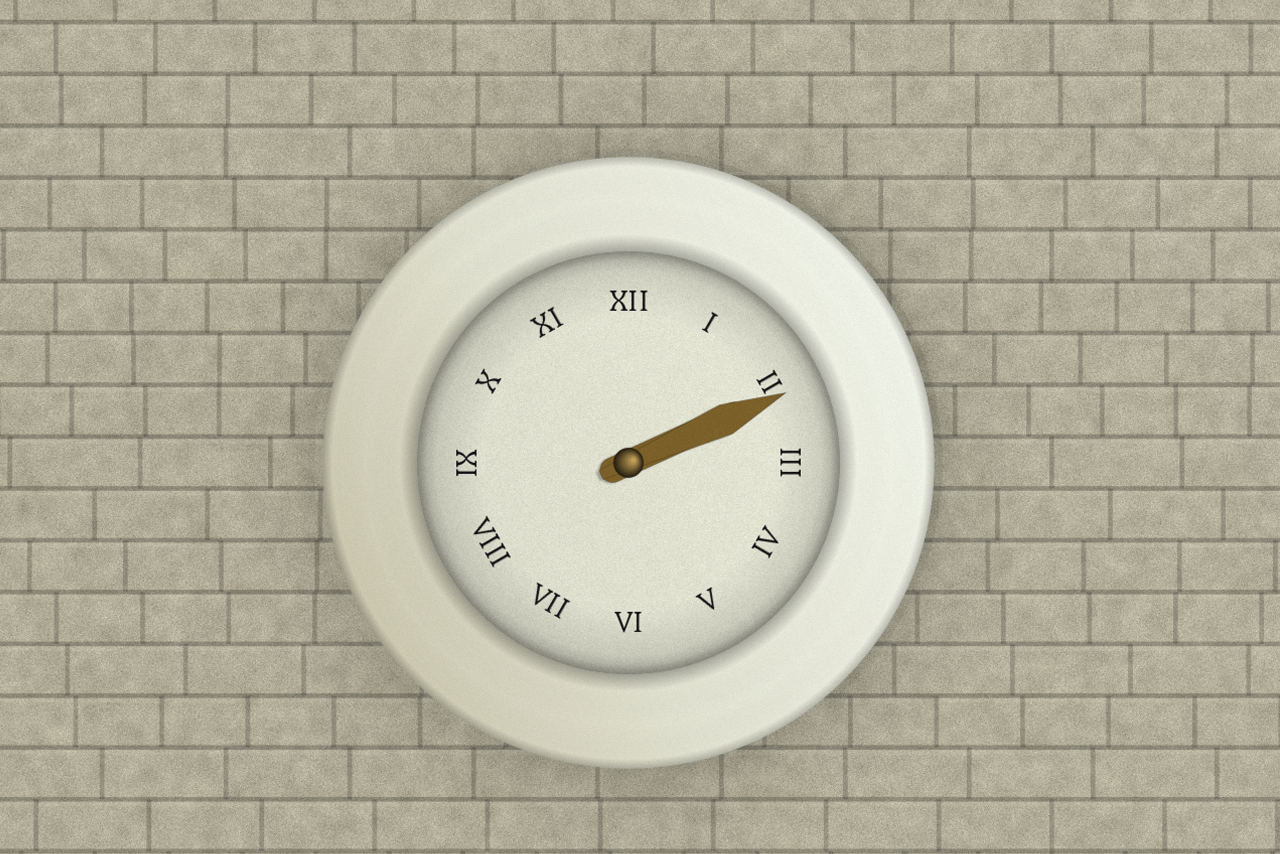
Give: 2:11
